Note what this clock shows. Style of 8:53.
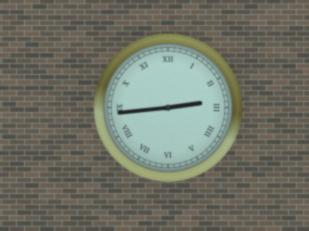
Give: 2:44
